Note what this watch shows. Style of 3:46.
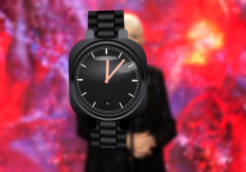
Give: 12:07
